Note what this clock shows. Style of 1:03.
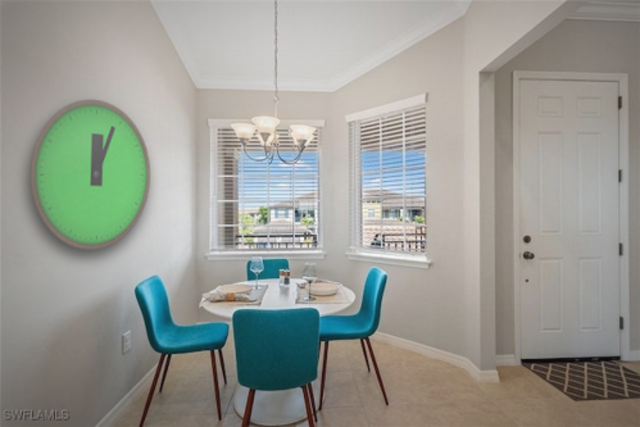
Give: 12:04
